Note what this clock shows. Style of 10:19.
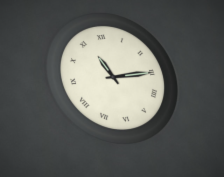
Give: 11:15
